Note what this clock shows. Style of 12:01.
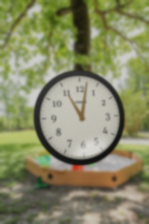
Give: 11:02
